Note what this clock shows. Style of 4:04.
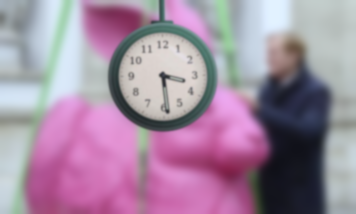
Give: 3:29
